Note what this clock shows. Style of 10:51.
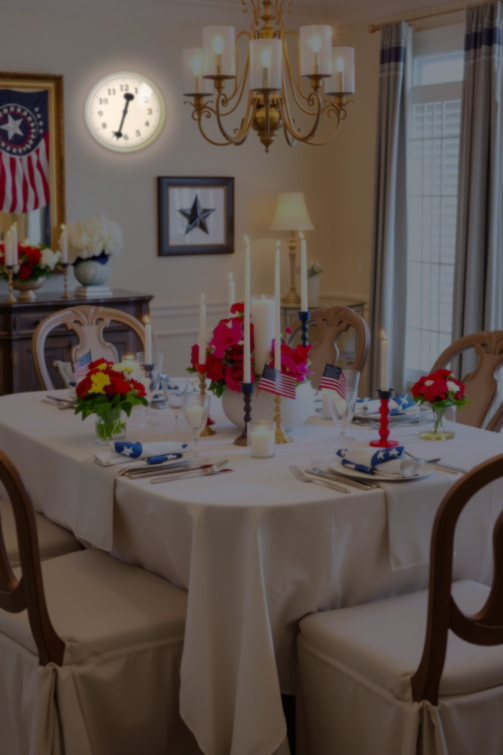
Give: 12:33
